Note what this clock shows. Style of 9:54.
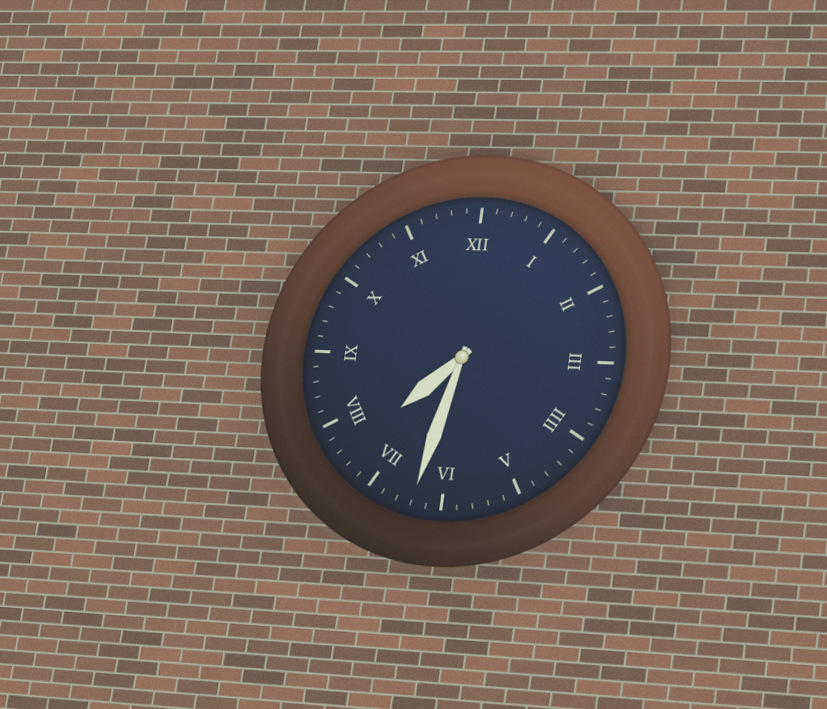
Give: 7:32
